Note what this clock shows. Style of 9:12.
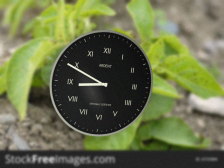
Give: 8:49
